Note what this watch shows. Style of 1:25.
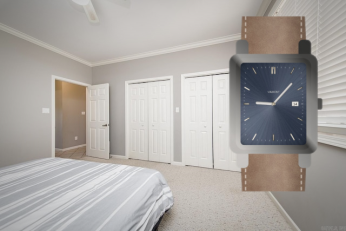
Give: 9:07
